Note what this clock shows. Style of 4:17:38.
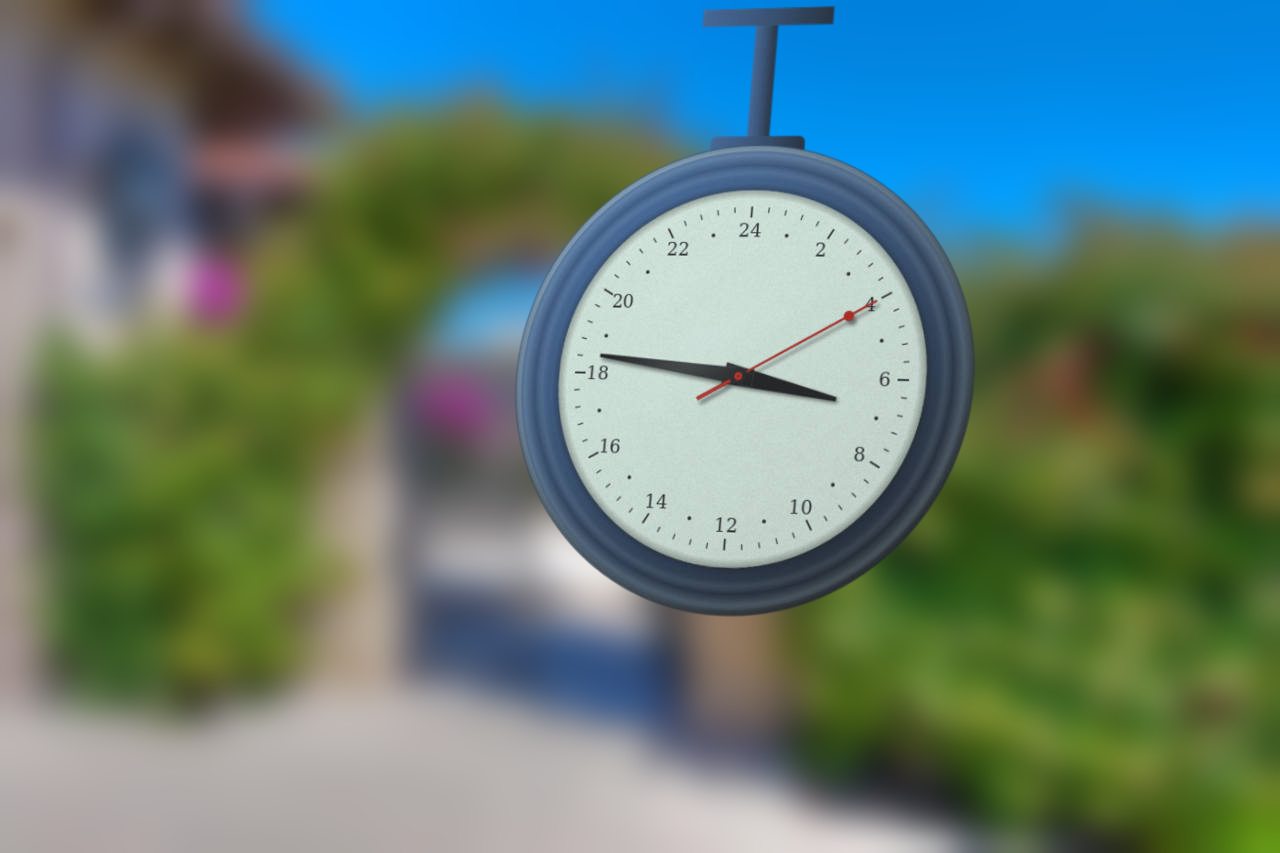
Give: 6:46:10
